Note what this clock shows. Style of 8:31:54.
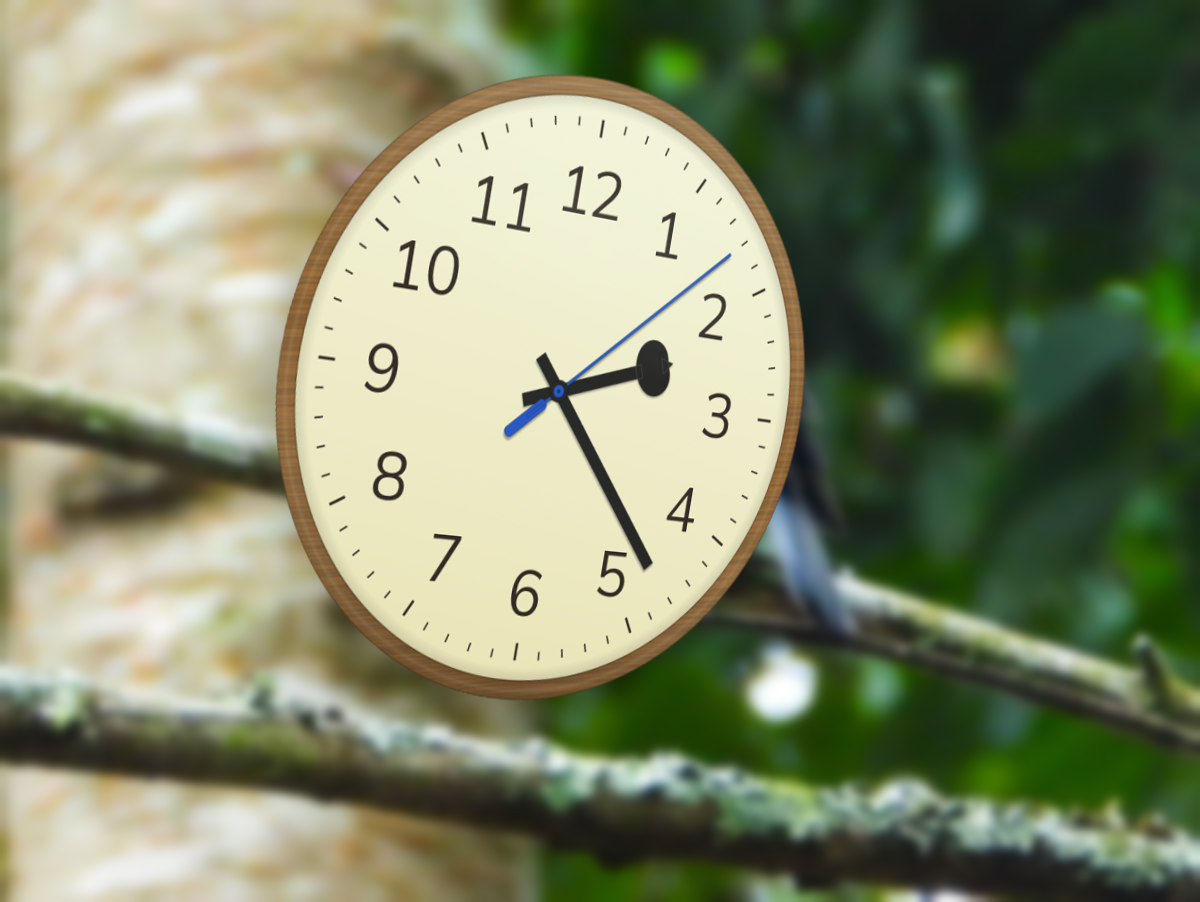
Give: 2:23:08
